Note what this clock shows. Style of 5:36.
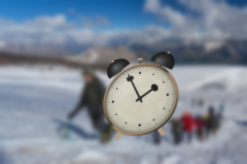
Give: 1:56
